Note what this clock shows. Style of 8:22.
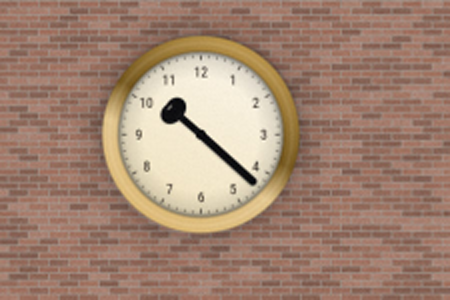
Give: 10:22
